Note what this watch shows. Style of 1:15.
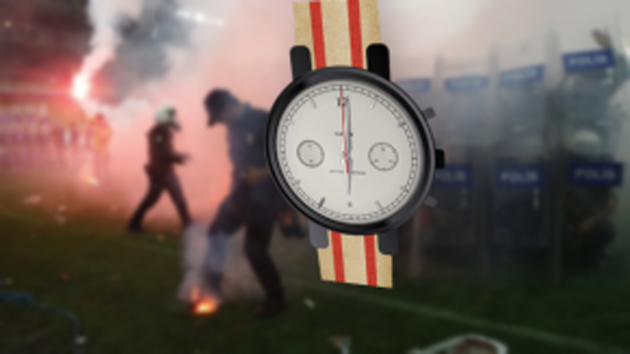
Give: 6:01
